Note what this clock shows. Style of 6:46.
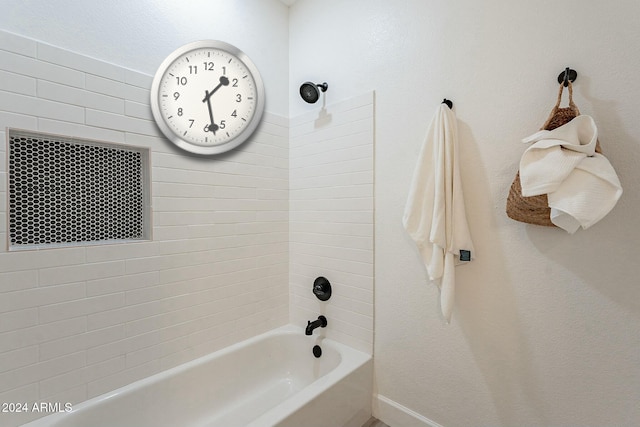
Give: 1:28
